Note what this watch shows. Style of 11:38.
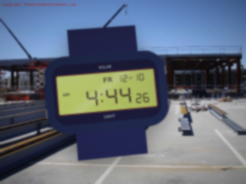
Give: 4:44
